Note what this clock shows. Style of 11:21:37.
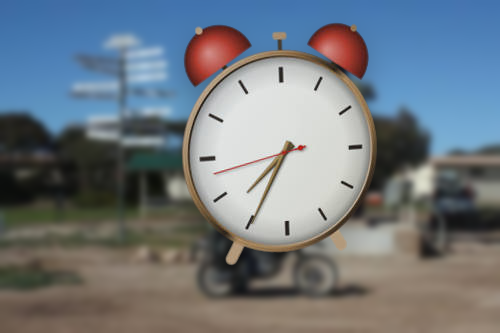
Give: 7:34:43
